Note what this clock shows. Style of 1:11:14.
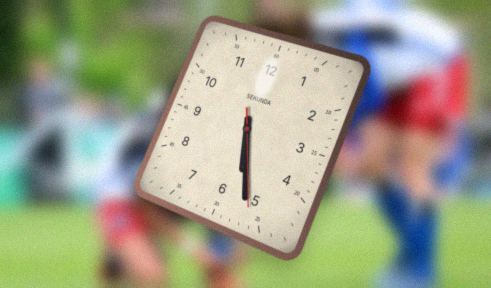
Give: 5:26:26
